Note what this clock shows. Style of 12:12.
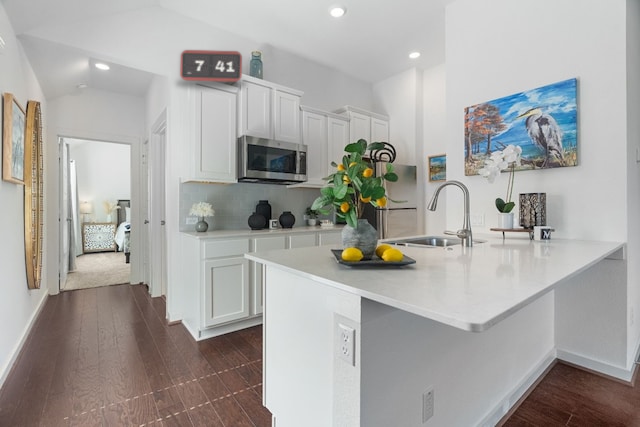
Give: 7:41
